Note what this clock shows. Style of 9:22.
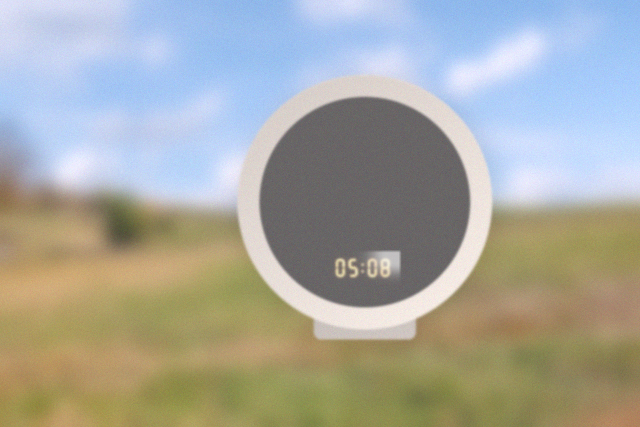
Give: 5:08
